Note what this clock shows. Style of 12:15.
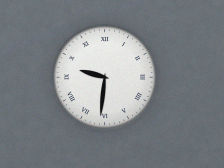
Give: 9:31
